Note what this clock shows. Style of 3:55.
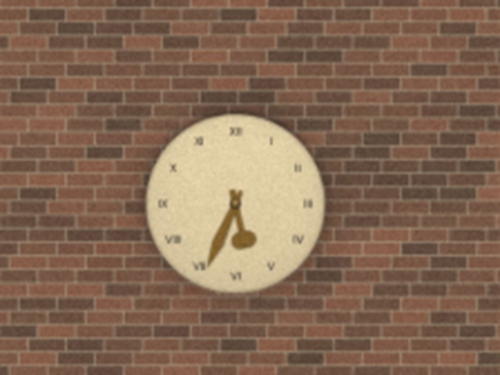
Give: 5:34
